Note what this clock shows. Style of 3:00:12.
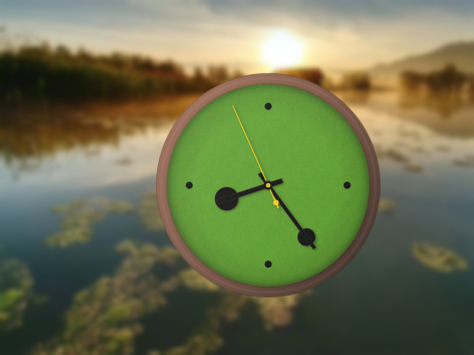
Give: 8:23:56
